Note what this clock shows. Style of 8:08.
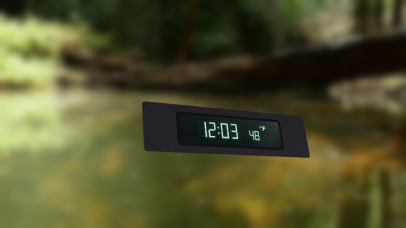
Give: 12:03
